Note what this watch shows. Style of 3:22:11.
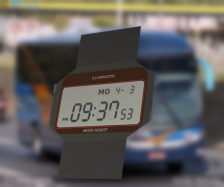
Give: 9:37:53
